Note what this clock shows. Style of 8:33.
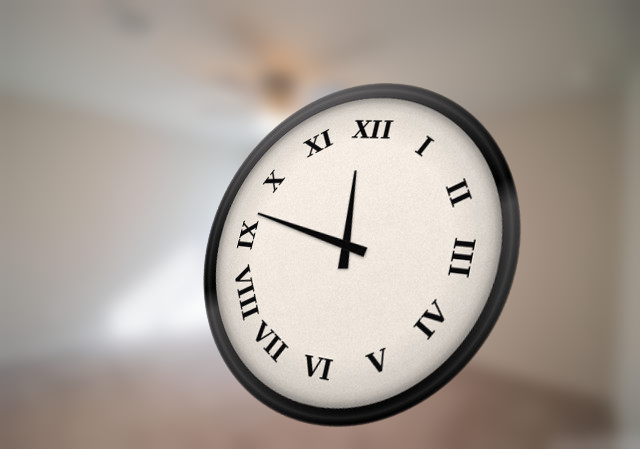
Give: 11:47
